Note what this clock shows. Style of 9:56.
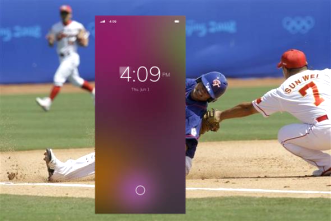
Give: 4:09
